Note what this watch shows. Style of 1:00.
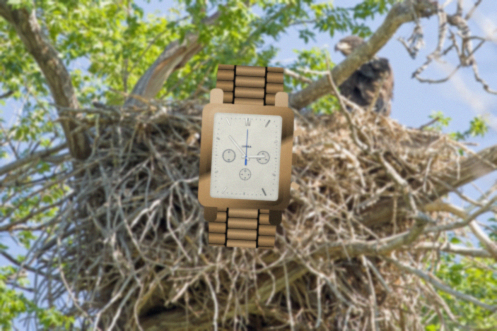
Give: 2:53
